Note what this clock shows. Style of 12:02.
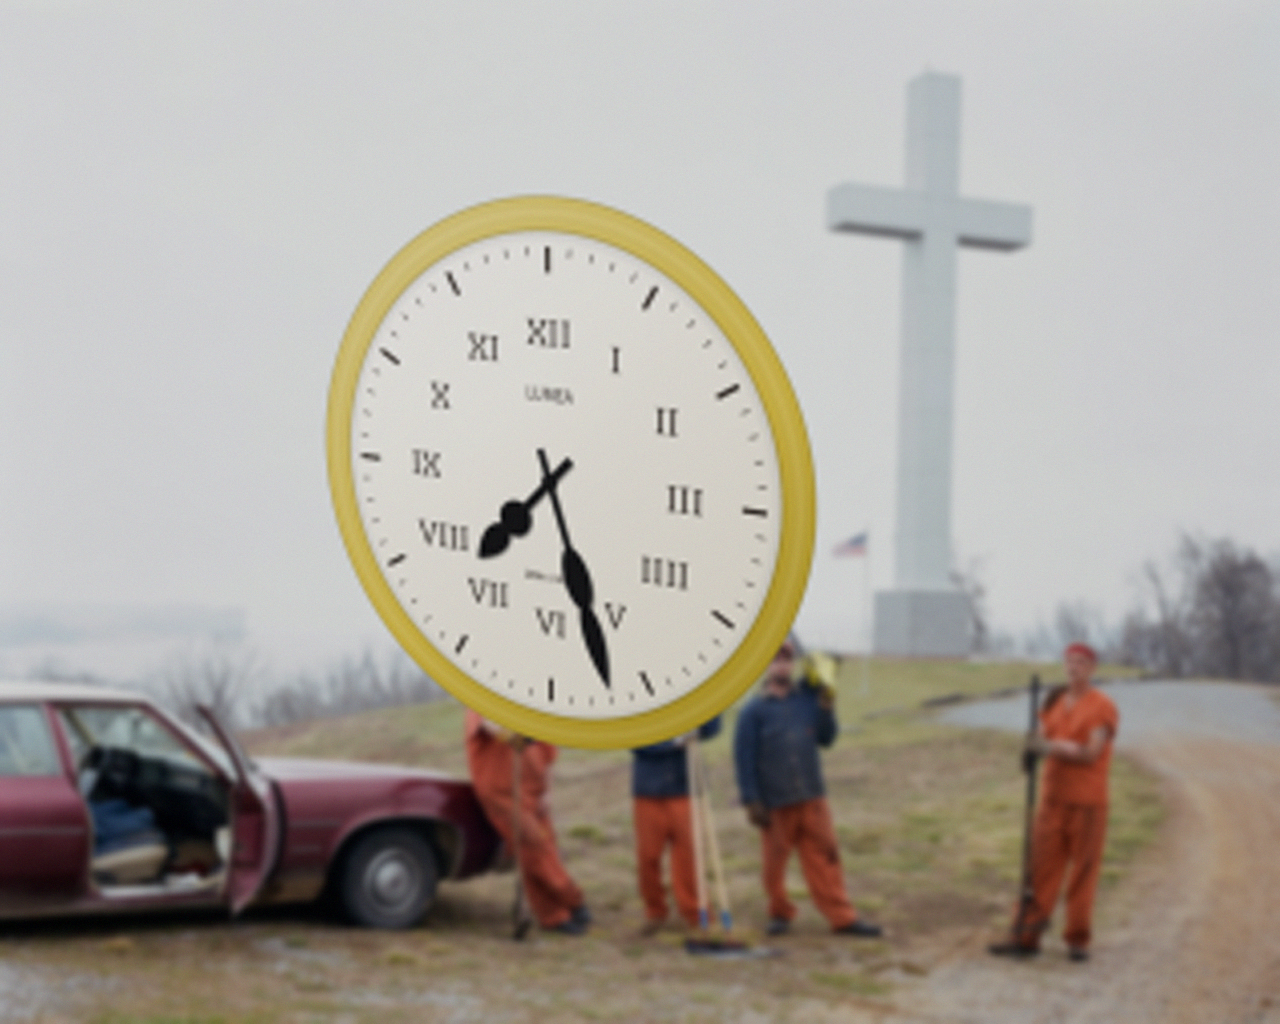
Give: 7:27
